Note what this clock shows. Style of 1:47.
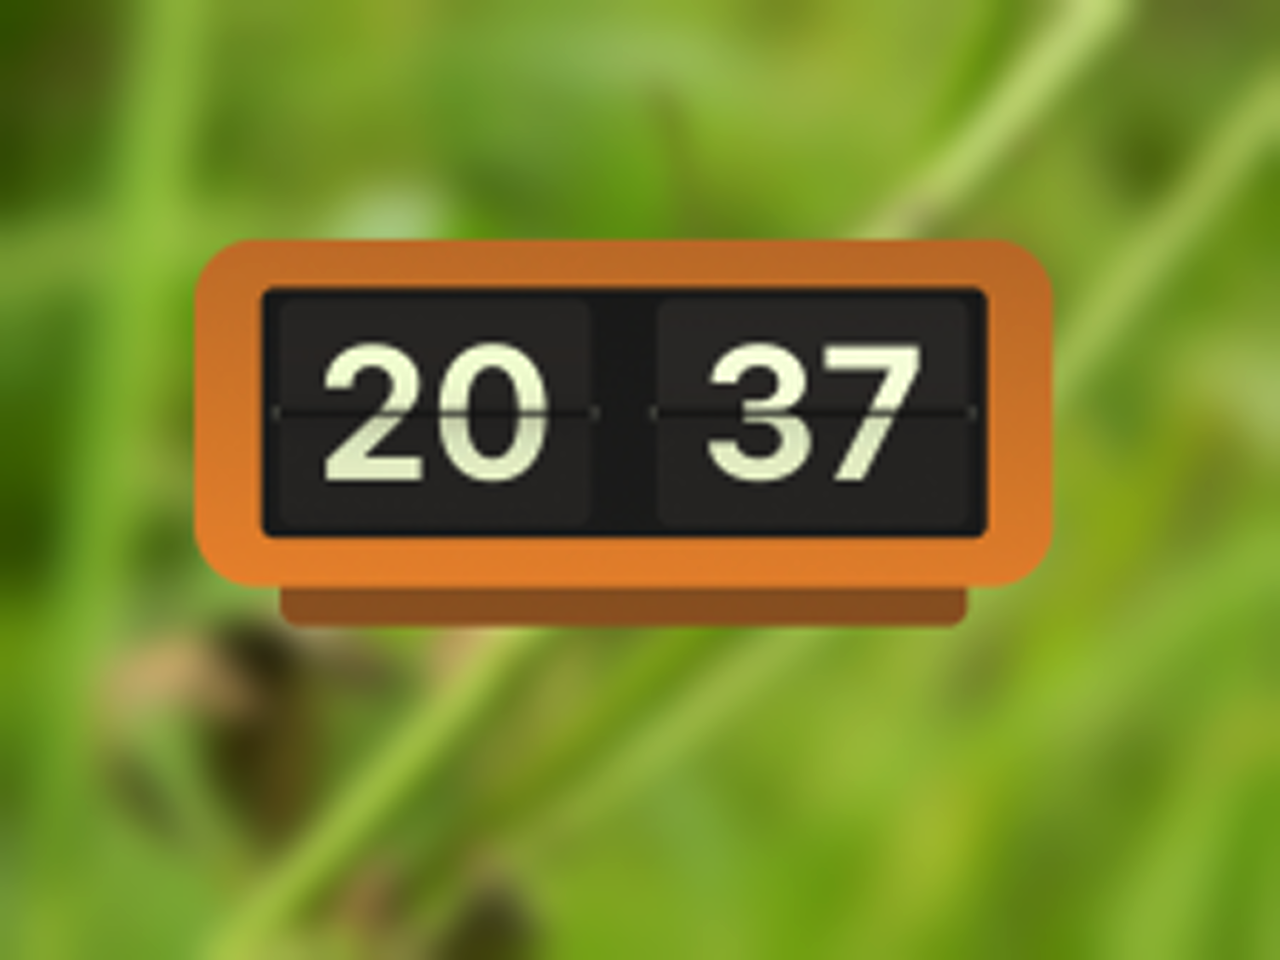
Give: 20:37
